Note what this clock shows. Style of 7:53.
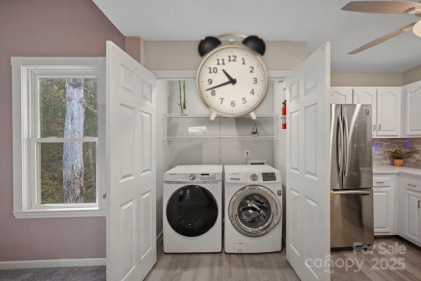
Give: 10:42
